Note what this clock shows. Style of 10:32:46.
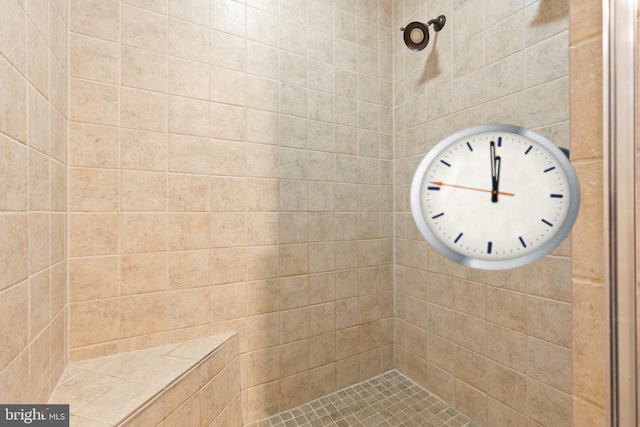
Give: 11:58:46
